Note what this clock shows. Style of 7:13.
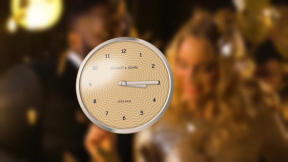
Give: 3:15
